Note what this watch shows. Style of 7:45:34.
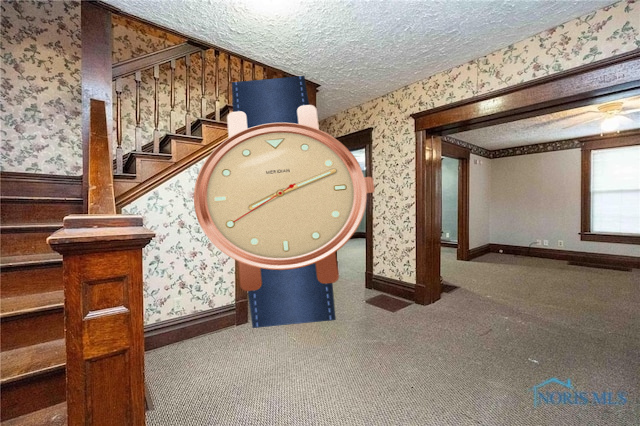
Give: 8:11:40
